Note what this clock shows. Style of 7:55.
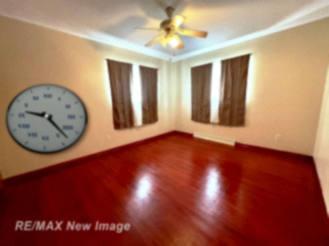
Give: 9:23
